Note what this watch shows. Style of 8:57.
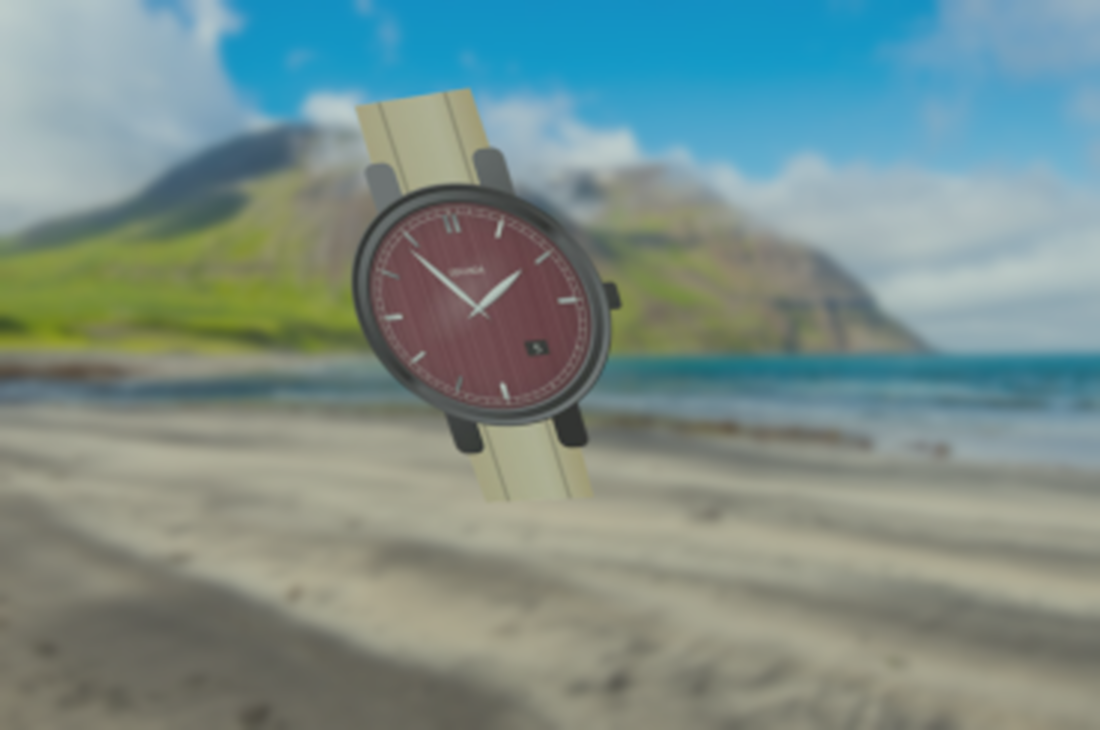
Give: 1:54
